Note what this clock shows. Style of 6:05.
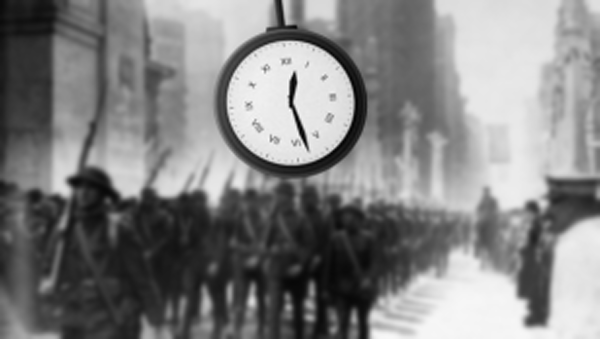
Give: 12:28
